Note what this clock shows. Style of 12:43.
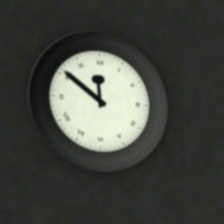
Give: 11:51
